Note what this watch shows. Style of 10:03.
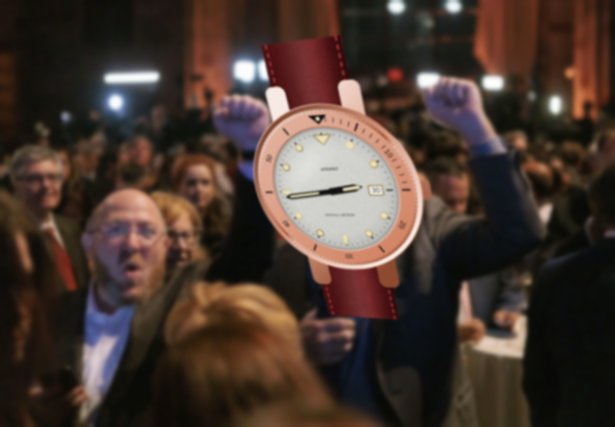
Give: 2:44
